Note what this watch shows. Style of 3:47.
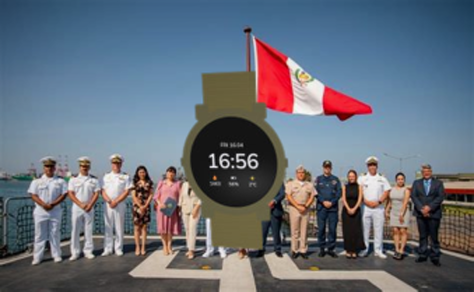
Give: 16:56
